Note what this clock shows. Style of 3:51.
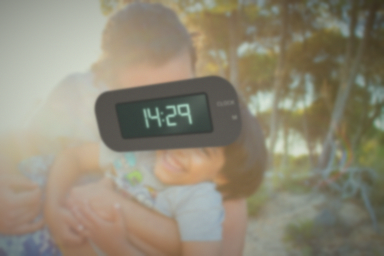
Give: 14:29
